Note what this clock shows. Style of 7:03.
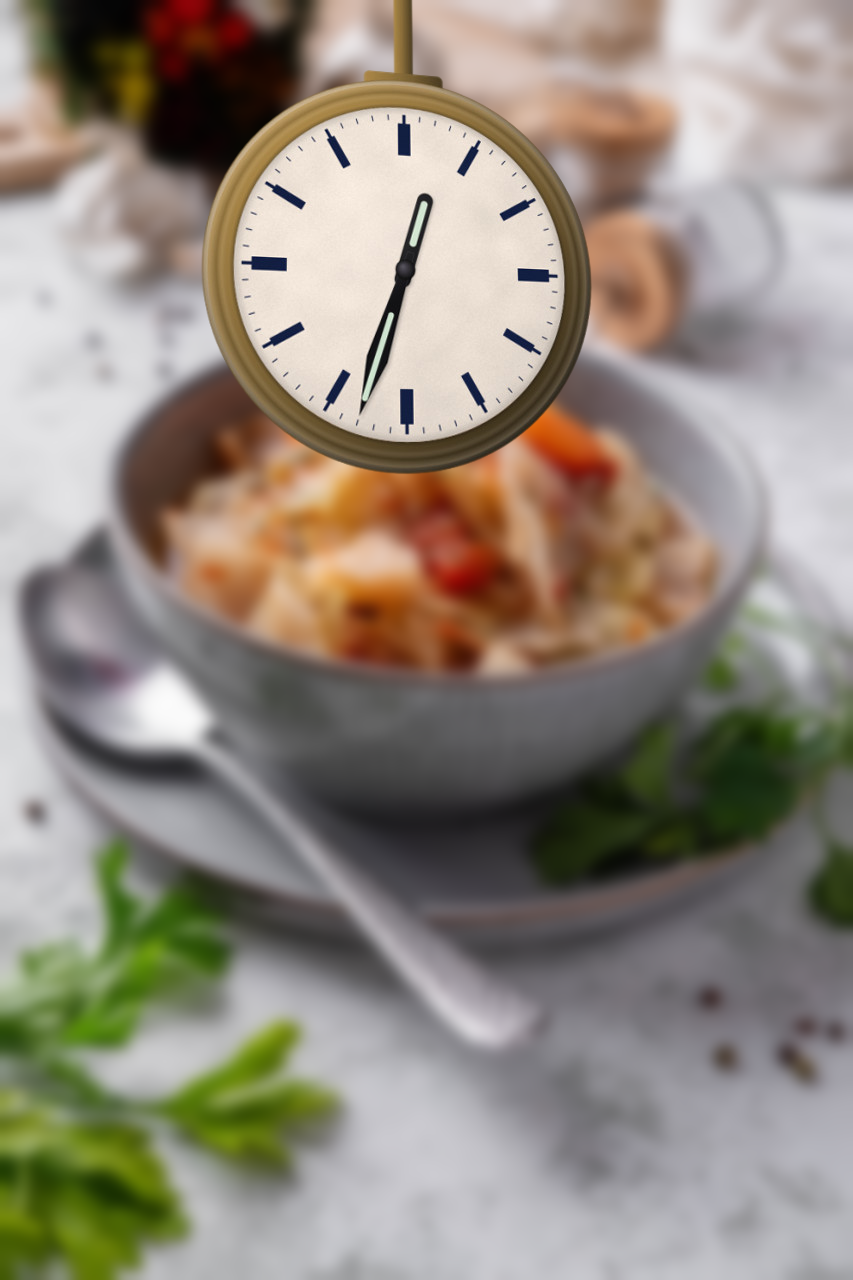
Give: 12:33
